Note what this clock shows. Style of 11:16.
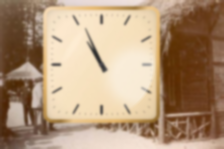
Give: 10:56
